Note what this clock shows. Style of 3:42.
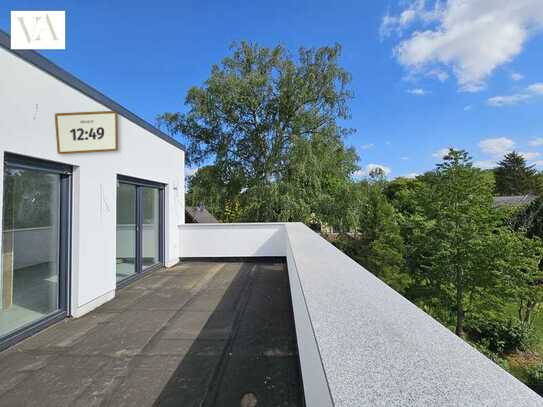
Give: 12:49
